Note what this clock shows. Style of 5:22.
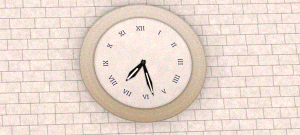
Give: 7:28
